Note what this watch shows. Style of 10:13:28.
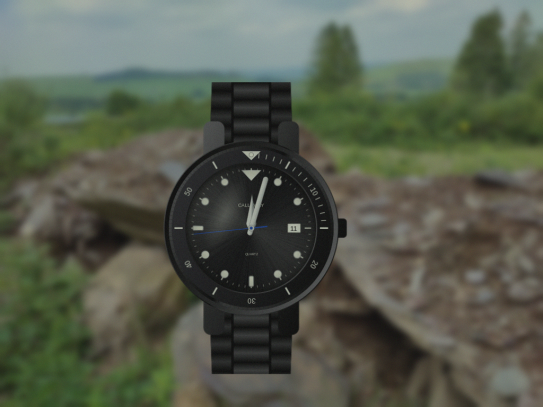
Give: 12:02:44
